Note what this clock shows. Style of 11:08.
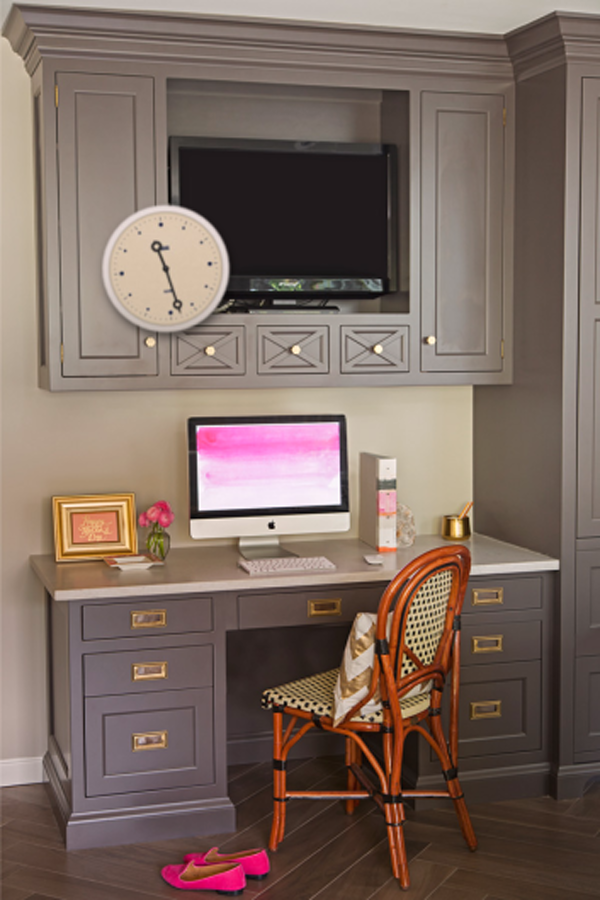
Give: 11:28
